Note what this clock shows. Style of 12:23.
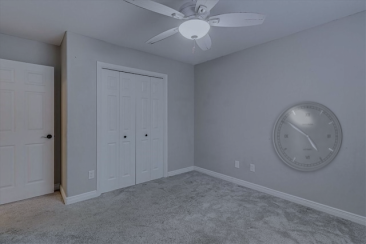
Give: 4:51
